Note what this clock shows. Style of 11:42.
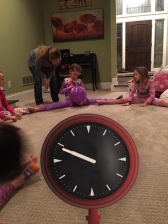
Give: 9:49
